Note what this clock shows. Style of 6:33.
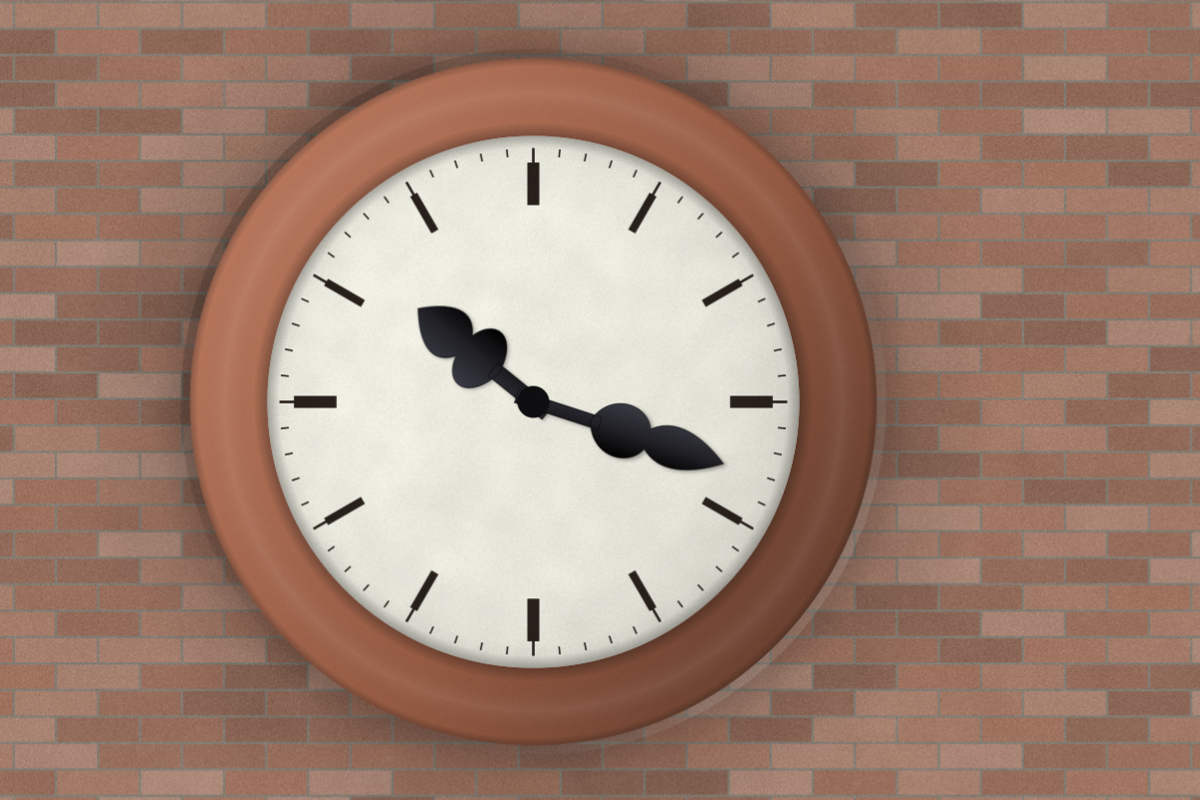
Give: 10:18
